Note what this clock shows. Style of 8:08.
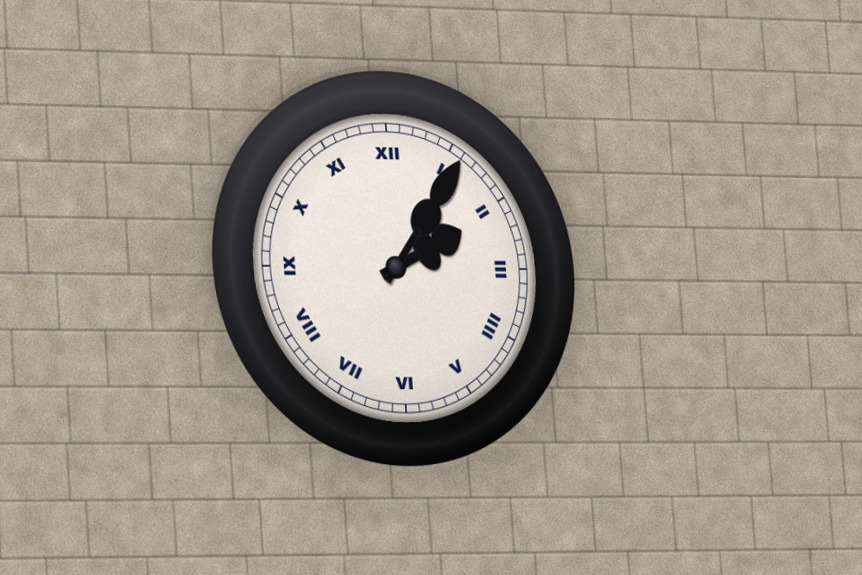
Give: 2:06
